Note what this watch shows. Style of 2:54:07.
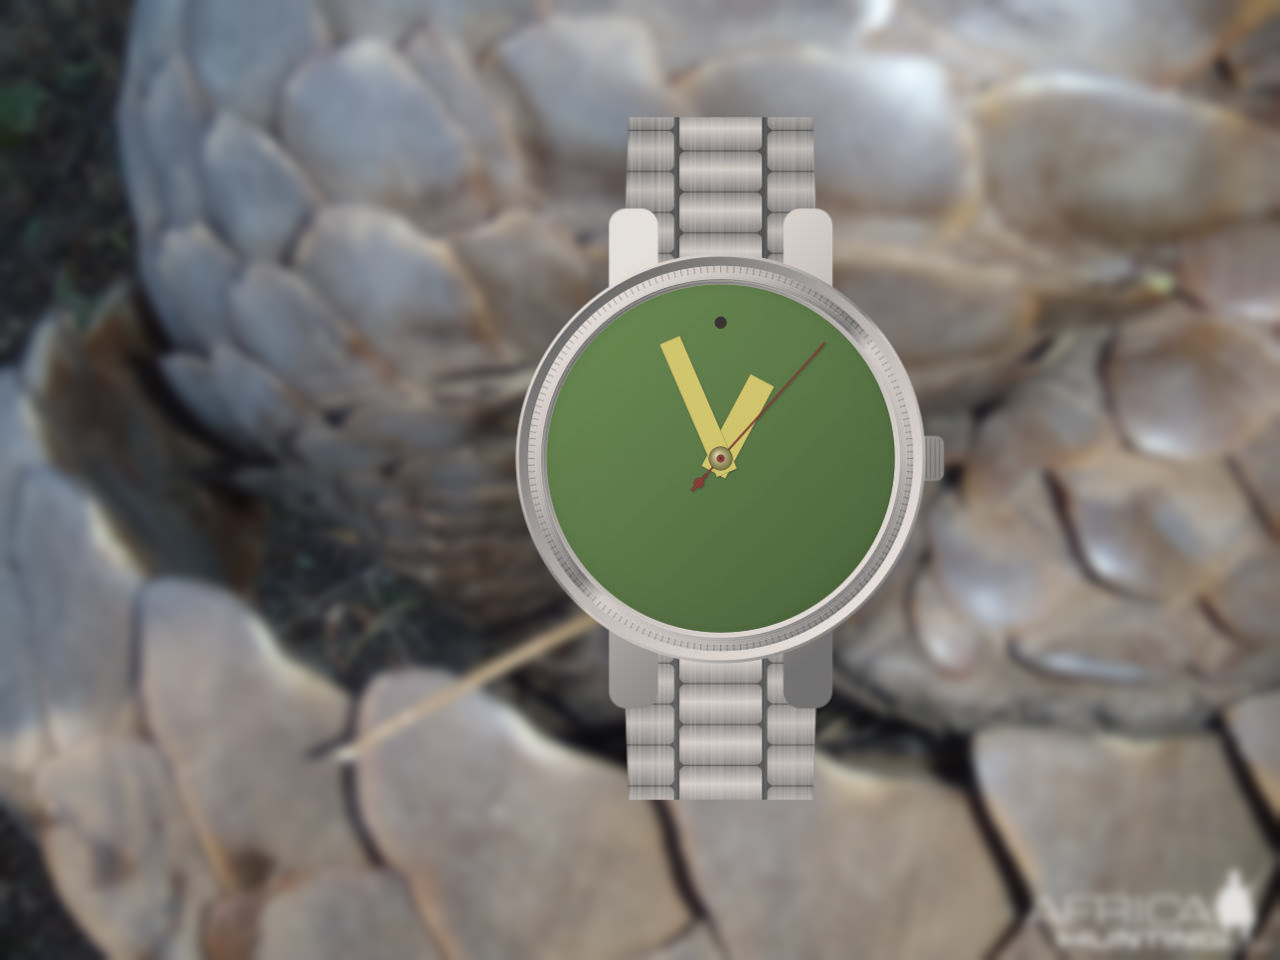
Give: 12:56:07
